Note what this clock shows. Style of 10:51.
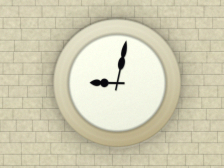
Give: 9:02
